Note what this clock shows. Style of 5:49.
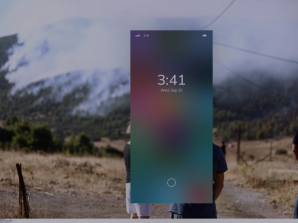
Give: 3:41
